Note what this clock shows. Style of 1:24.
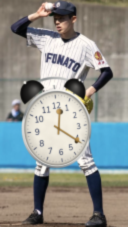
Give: 12:21
